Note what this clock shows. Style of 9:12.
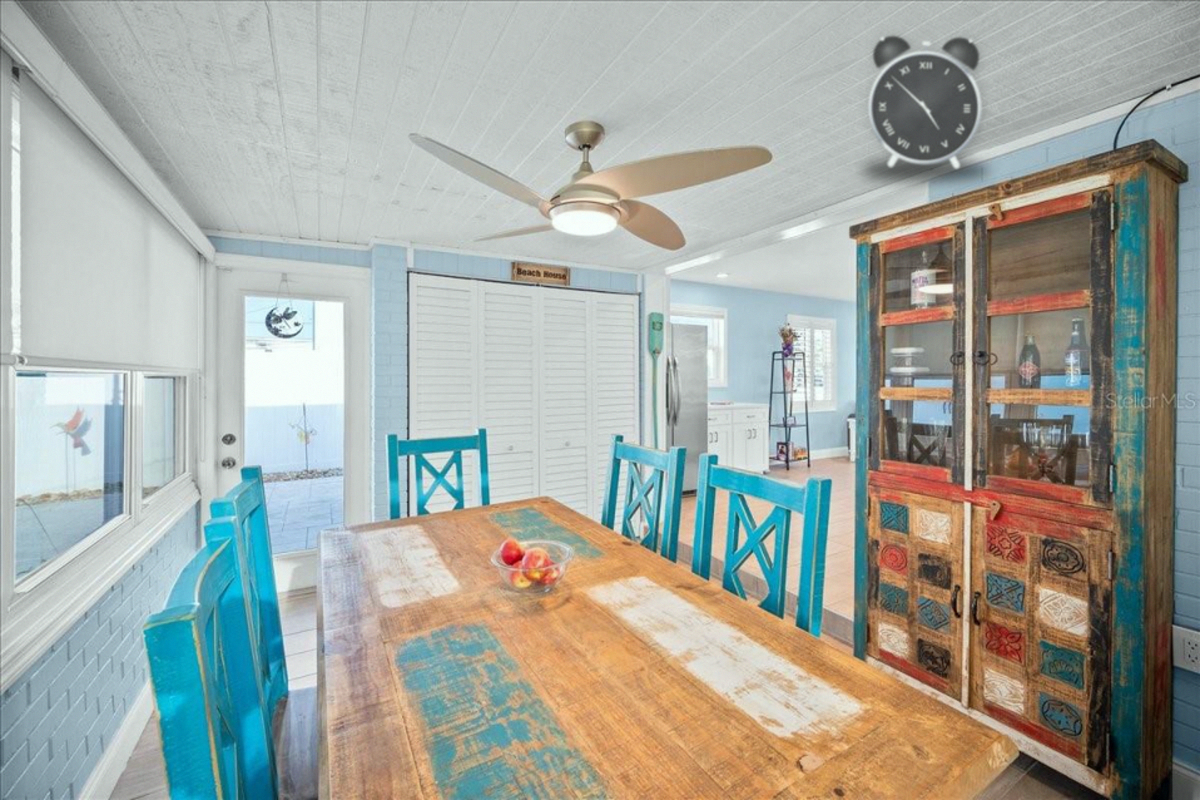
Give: 4:52
